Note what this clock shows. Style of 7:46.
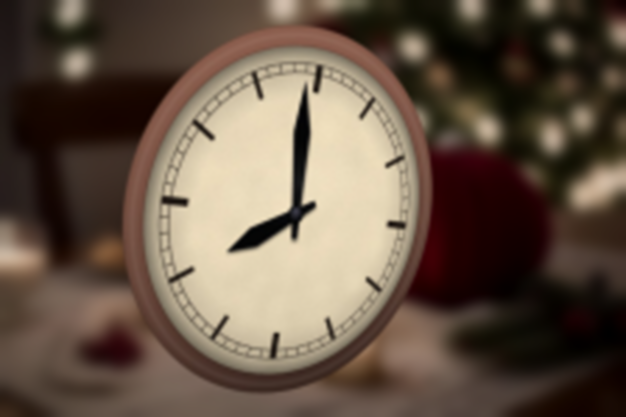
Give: 7:59
